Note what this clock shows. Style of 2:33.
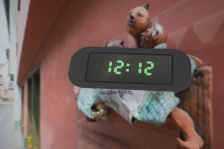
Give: 12:12
